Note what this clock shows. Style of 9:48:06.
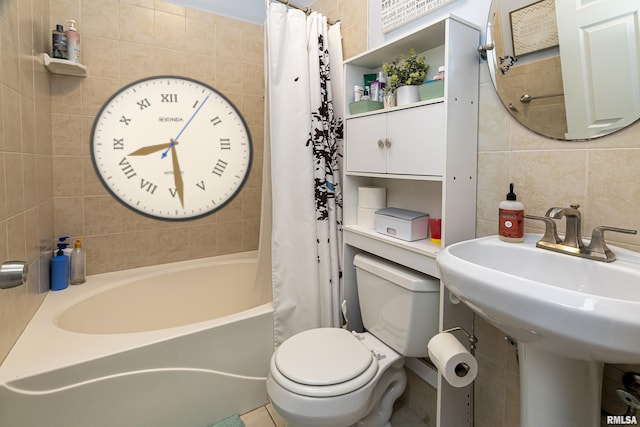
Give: 8:29:06
